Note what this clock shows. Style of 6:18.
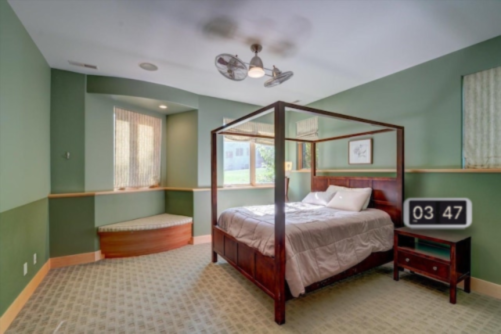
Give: 3:47
